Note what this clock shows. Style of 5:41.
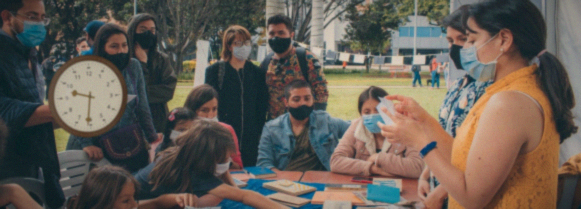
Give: 9:31
